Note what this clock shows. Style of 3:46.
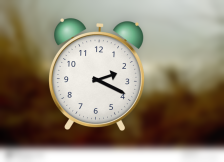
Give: 2:19
